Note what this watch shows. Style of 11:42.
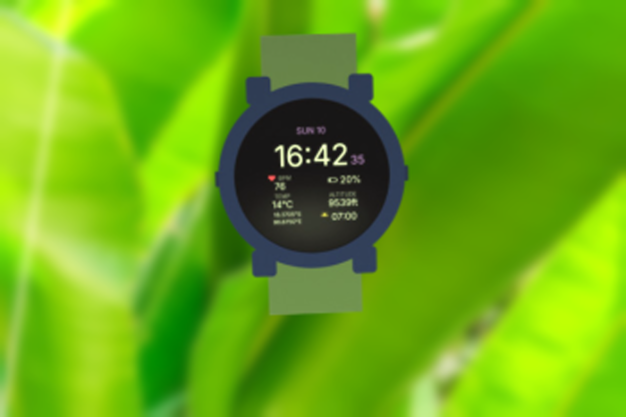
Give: 16:42
